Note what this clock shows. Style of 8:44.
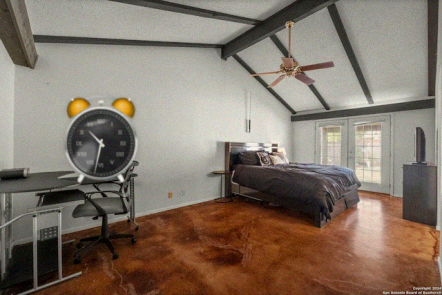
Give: 10:32
